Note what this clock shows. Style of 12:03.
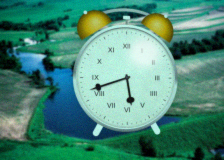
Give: 5:42
